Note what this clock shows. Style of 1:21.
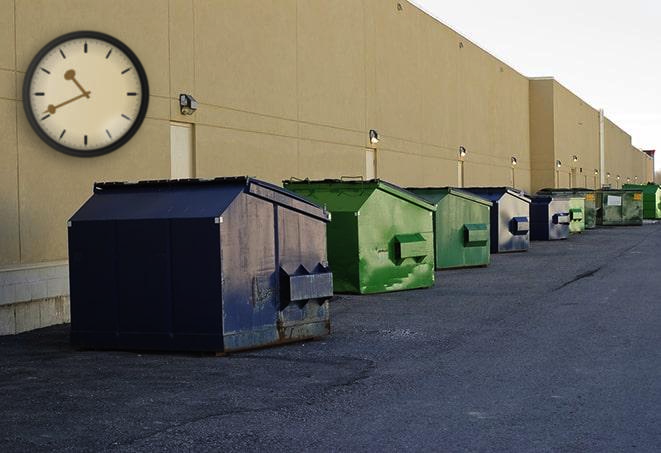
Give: 10:41
